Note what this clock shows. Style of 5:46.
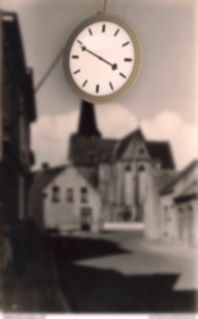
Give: 3:49
